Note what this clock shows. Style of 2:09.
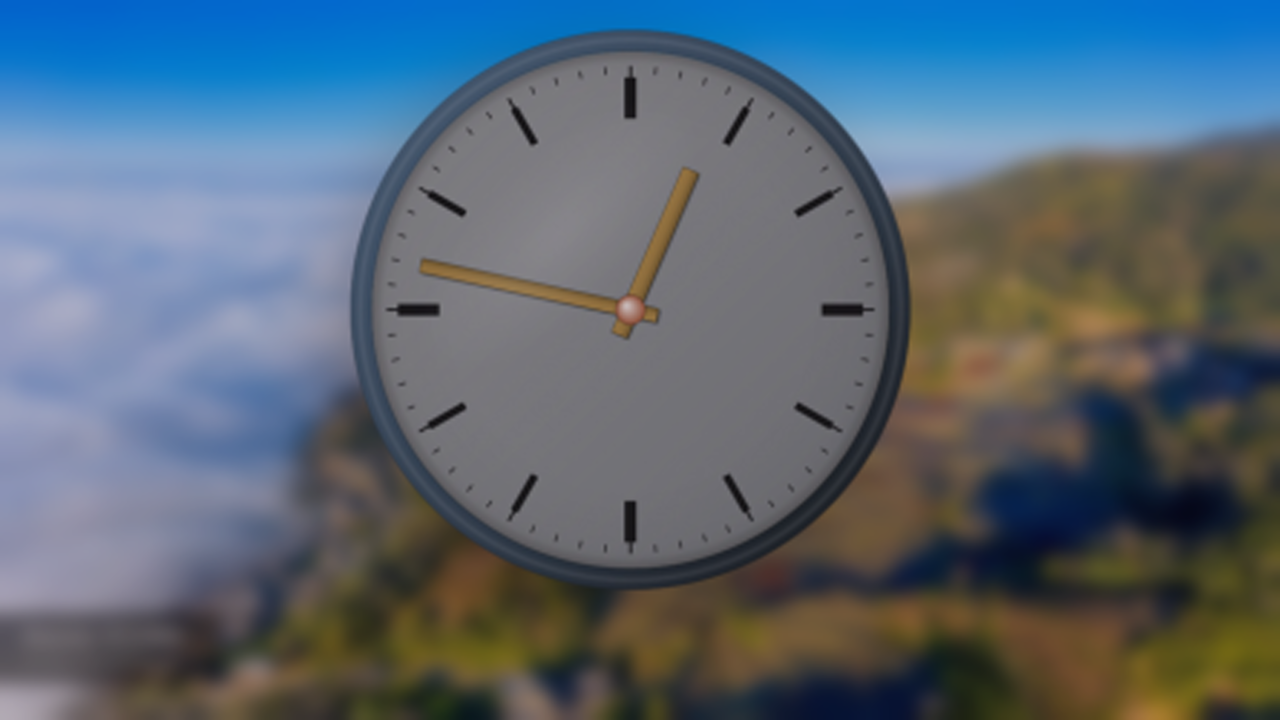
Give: 12:47
